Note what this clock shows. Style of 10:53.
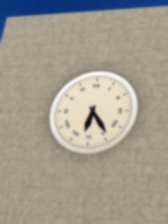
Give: 6:24
